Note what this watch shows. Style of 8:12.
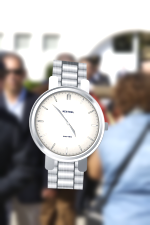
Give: 4:53
